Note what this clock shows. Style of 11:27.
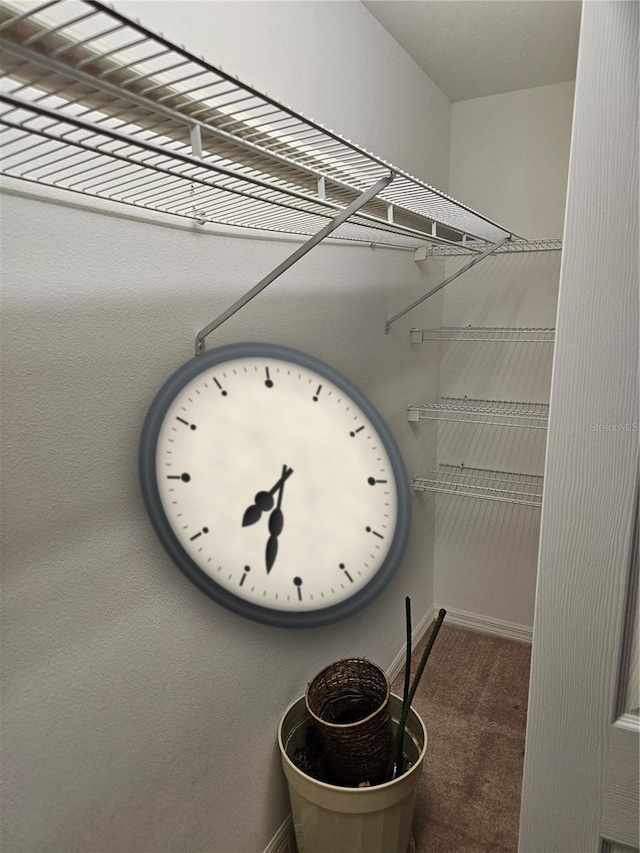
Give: 7:33
